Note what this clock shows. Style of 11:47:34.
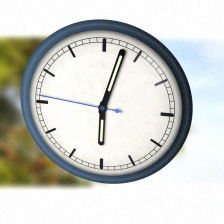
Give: 6:02:46
